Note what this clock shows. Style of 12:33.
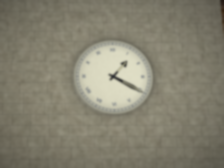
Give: 1:20
